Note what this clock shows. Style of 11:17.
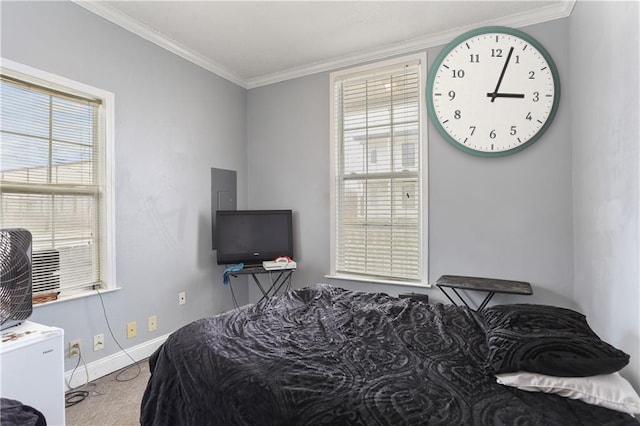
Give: 3:03
